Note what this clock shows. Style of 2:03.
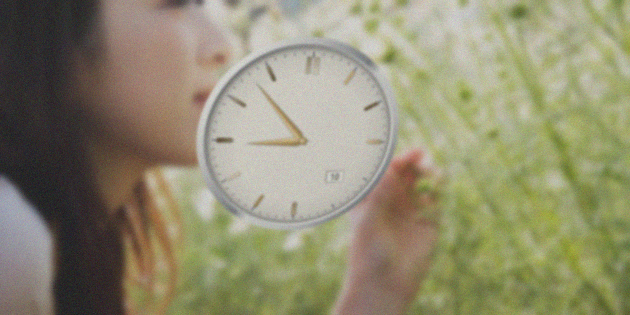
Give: 8:53
